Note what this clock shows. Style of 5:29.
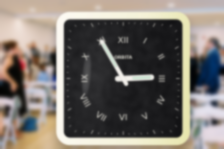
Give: 2:55
